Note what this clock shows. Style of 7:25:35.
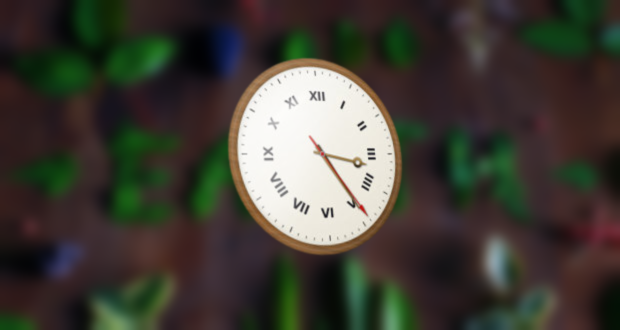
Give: 3:24:24
